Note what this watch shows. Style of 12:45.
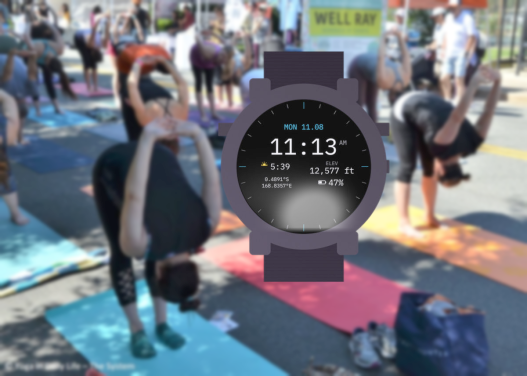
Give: 11:13
